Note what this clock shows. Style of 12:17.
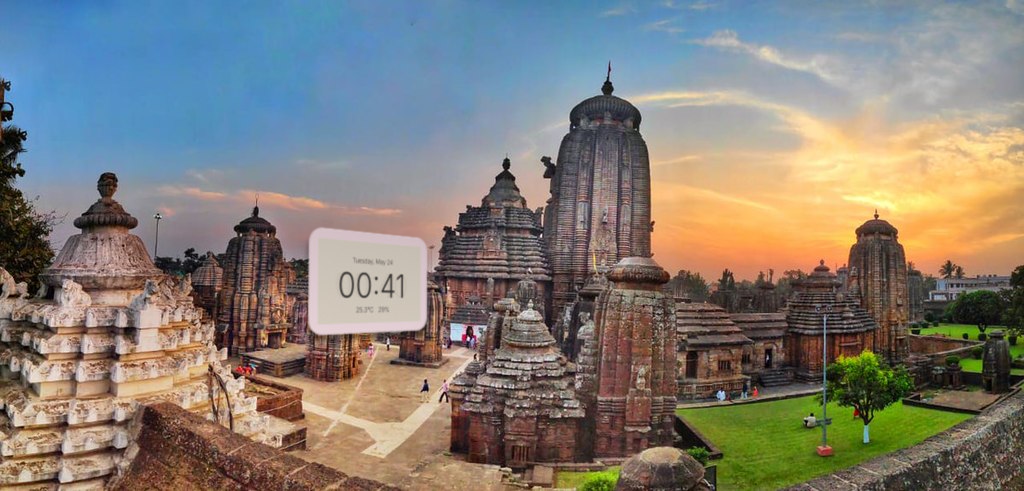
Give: 0:41
